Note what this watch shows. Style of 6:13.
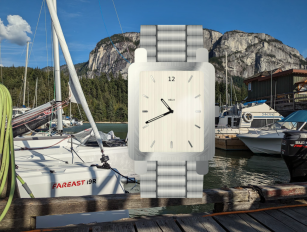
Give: 10:41
